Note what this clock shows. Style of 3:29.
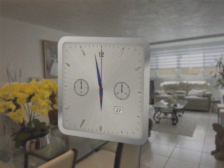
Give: 5:58
